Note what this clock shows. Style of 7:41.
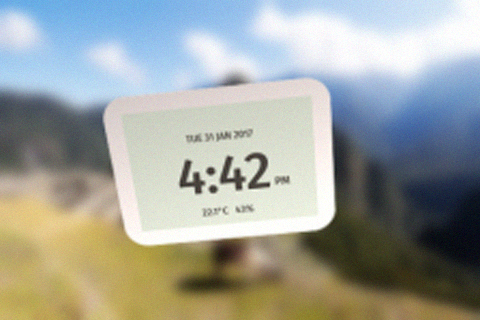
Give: 4:42
